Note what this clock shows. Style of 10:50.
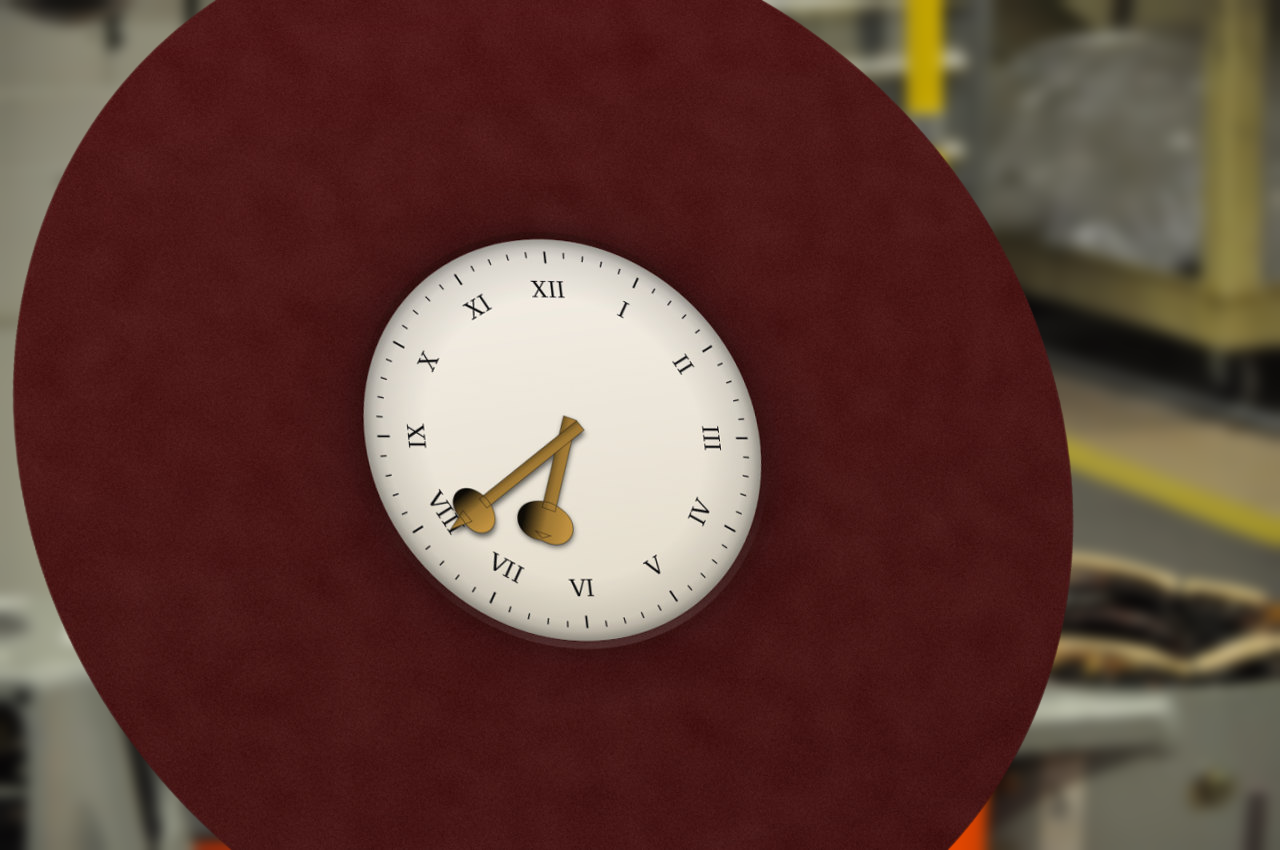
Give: 6:39
